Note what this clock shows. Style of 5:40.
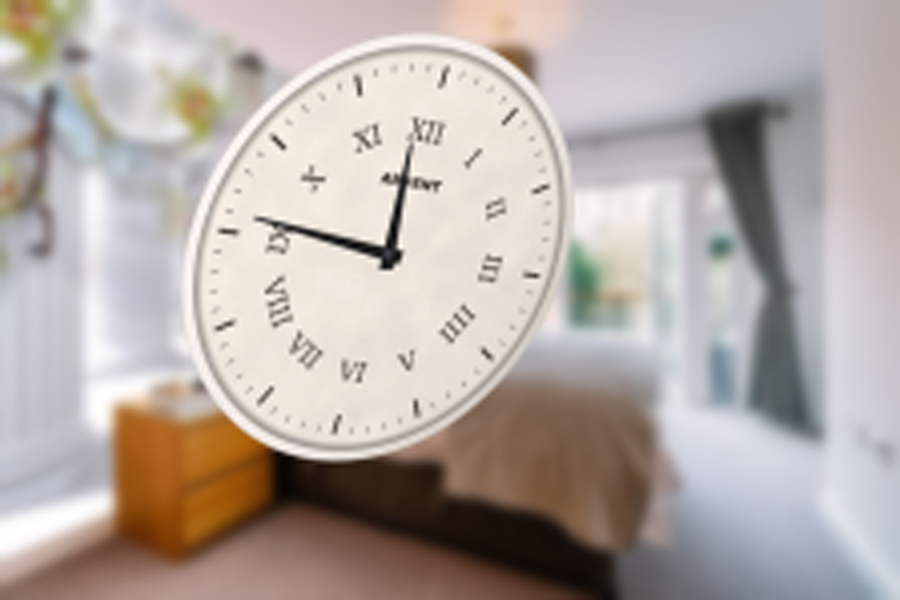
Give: 11:46
